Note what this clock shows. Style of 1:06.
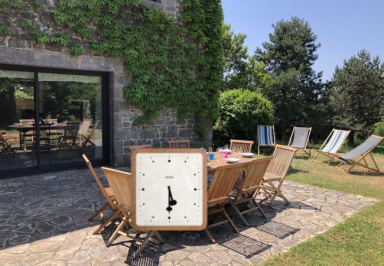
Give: 5:30
